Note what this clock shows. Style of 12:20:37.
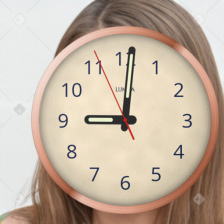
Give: 9:00:56
